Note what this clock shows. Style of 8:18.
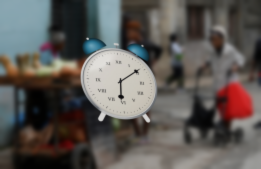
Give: 6:09
